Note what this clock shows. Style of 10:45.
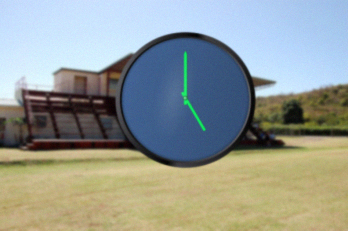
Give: 5:00
